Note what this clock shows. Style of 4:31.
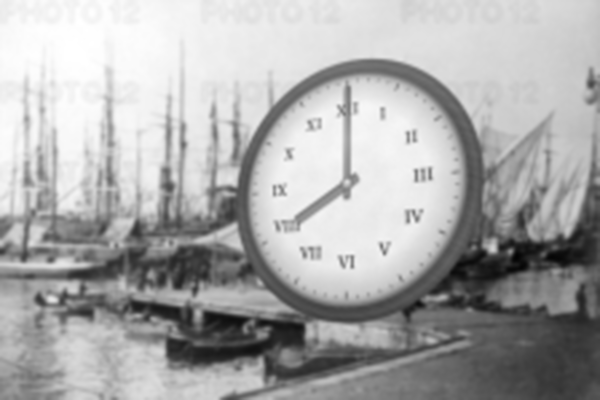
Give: 8:00
